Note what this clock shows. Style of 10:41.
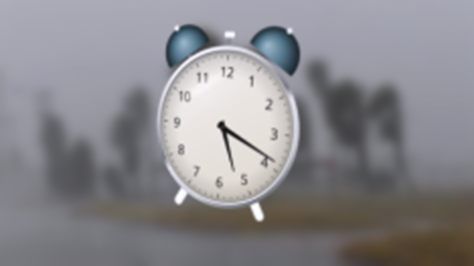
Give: 5:19
